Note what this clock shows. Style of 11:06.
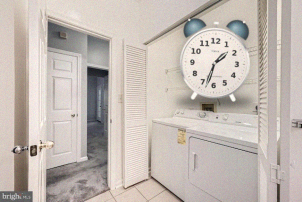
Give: 1:33
